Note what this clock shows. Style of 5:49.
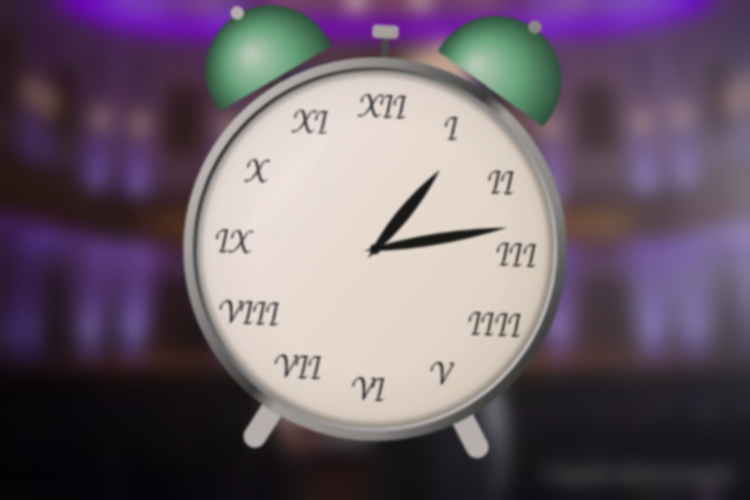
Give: 1:13
